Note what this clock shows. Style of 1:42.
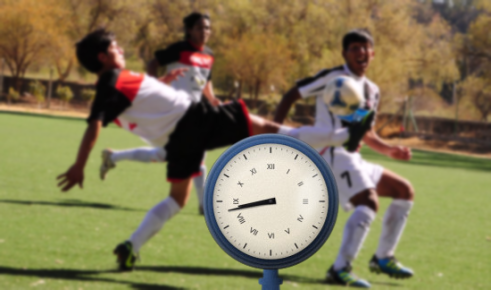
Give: 8:43
